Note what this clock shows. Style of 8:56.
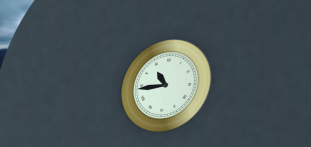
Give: 10:44
